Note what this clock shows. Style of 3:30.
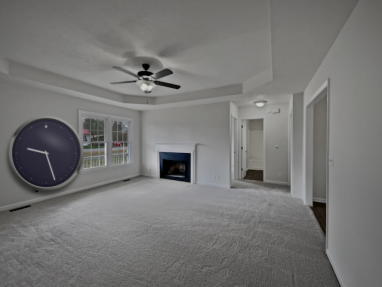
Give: 9:27
